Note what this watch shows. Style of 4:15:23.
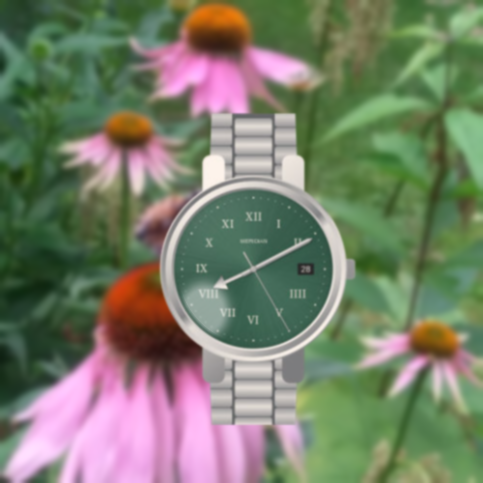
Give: 8:10:25
